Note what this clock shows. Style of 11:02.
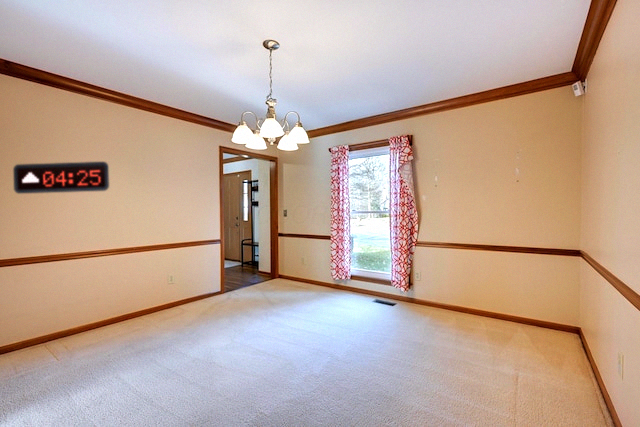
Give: 4:25
